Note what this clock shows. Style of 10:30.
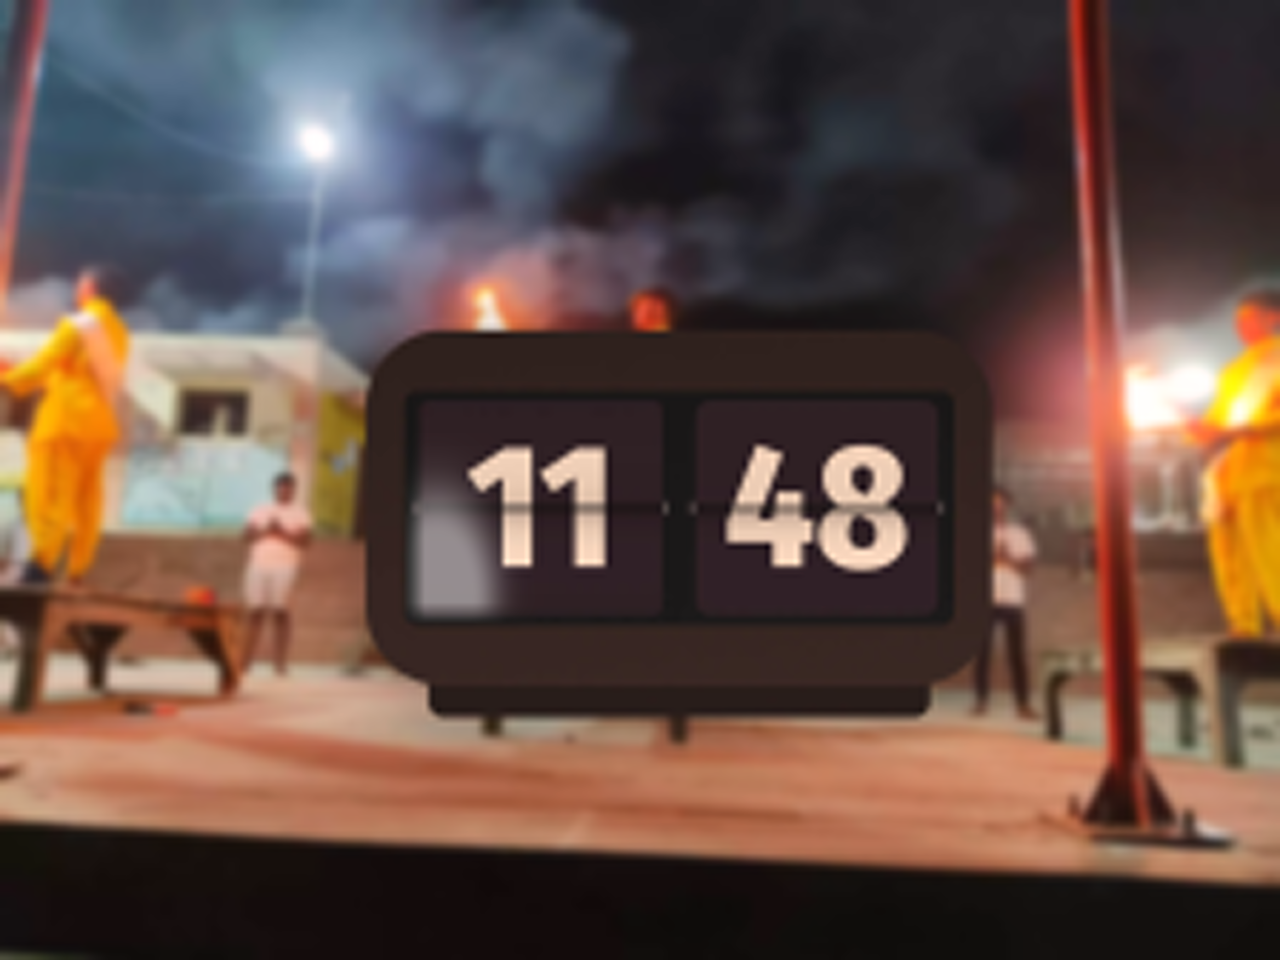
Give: 11:48
